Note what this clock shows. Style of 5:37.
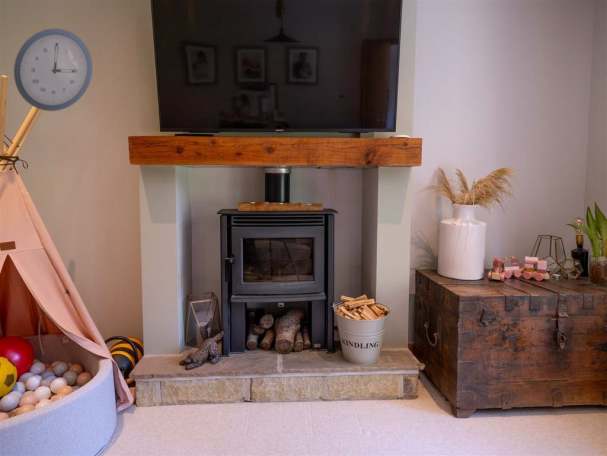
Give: 3:00
